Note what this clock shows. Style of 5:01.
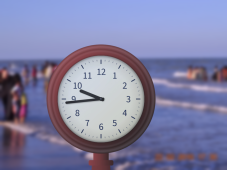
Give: 9:44
